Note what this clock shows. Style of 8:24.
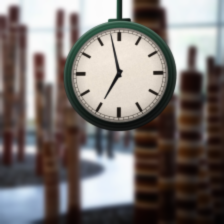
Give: 6:58
